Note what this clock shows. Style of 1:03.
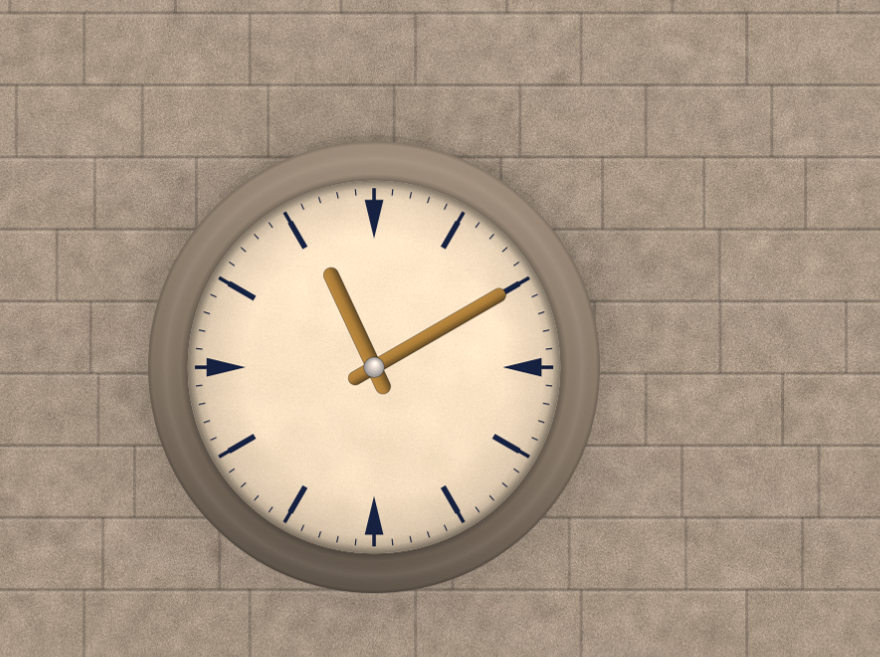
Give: 11:10
